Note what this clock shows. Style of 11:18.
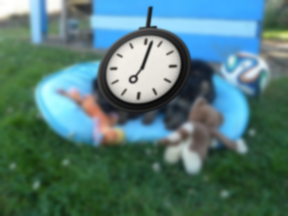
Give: 7:02
